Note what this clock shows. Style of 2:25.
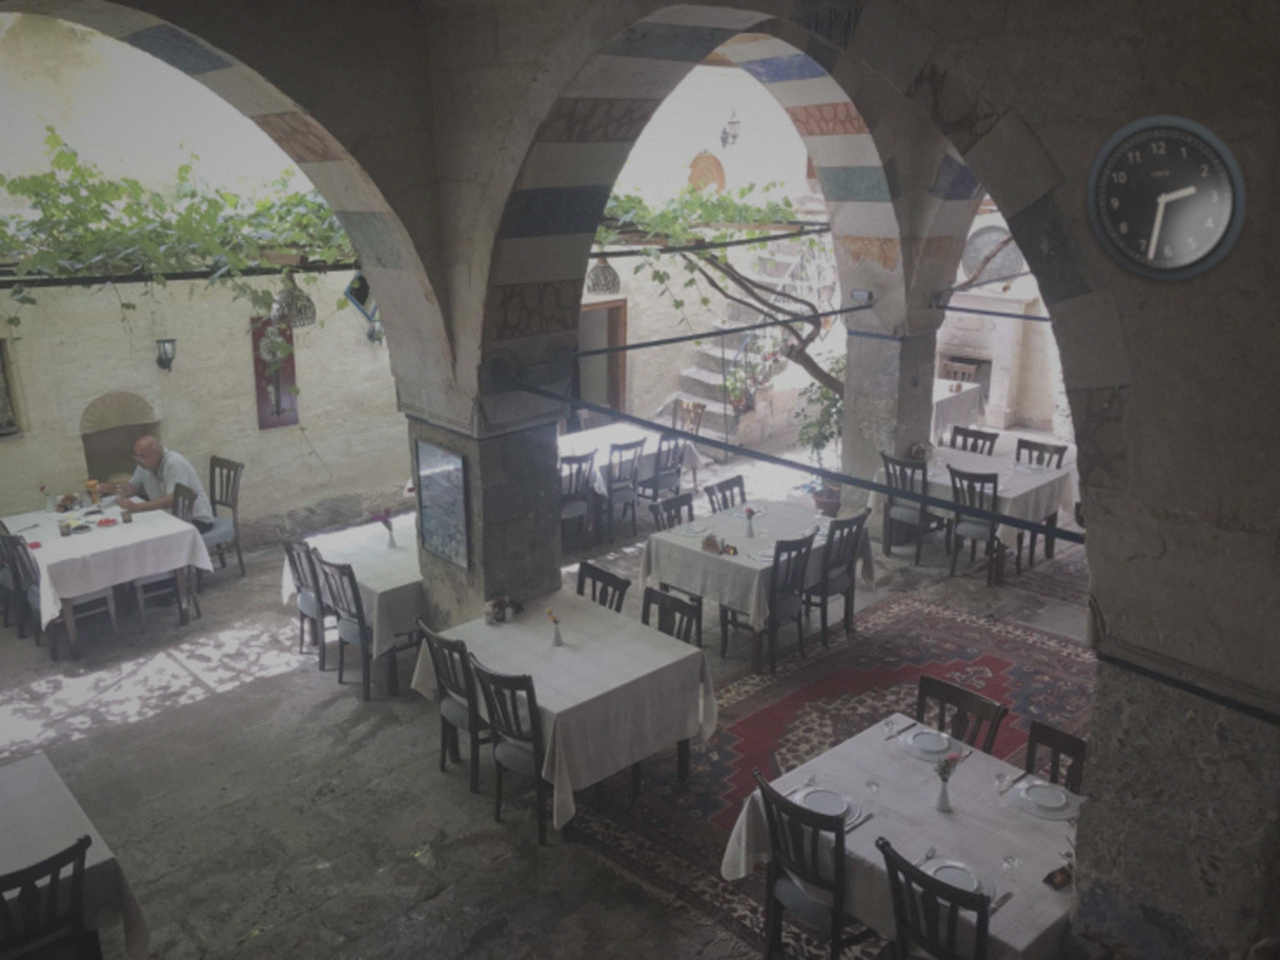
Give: 2:33
